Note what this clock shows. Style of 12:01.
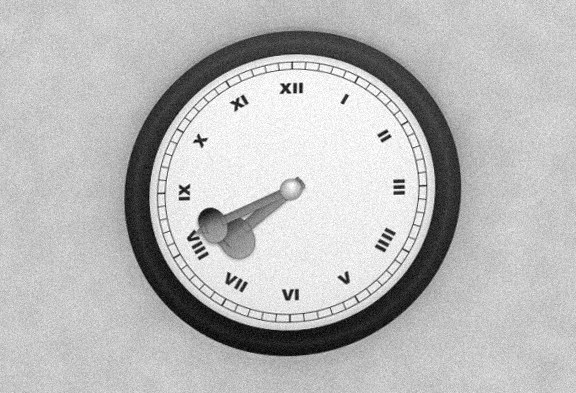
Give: 7:41
